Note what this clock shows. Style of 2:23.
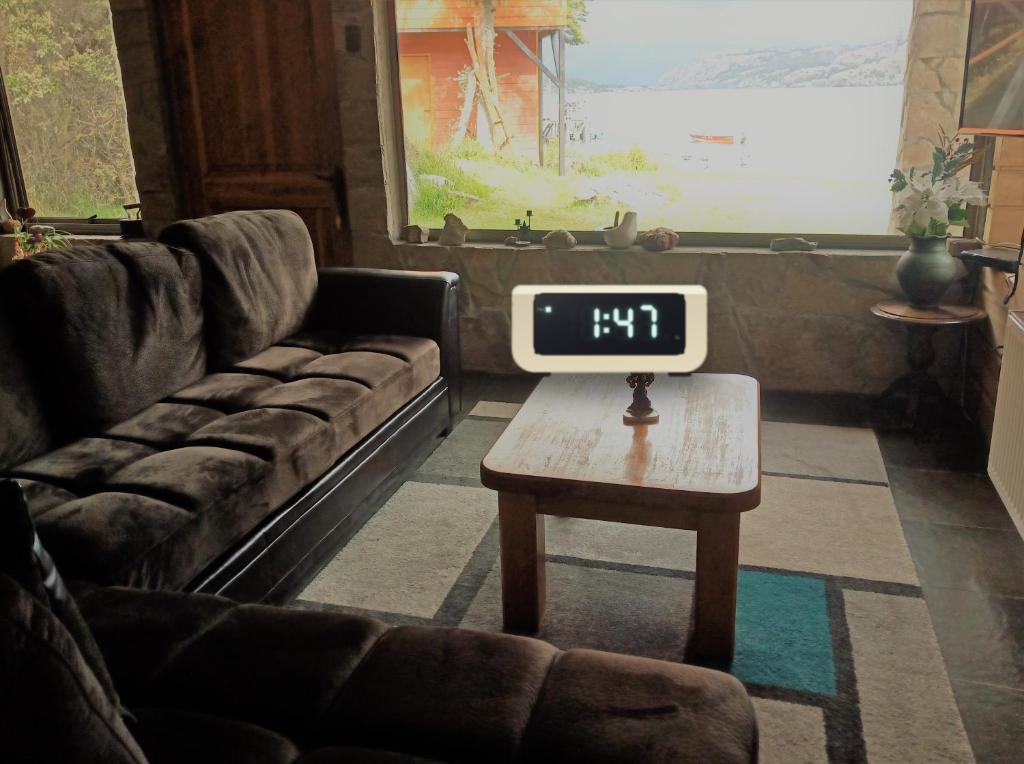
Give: 1:47
